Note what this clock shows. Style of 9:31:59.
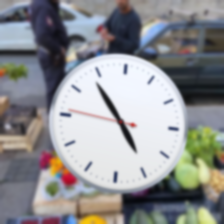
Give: 4:53:46
